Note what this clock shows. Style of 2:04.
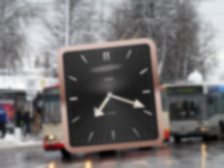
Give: 7:19
